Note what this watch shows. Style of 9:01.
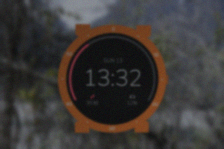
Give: 13:32
